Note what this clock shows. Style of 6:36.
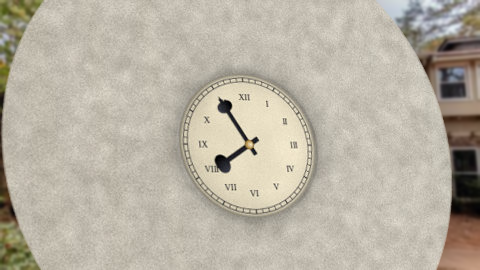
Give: 7:55
